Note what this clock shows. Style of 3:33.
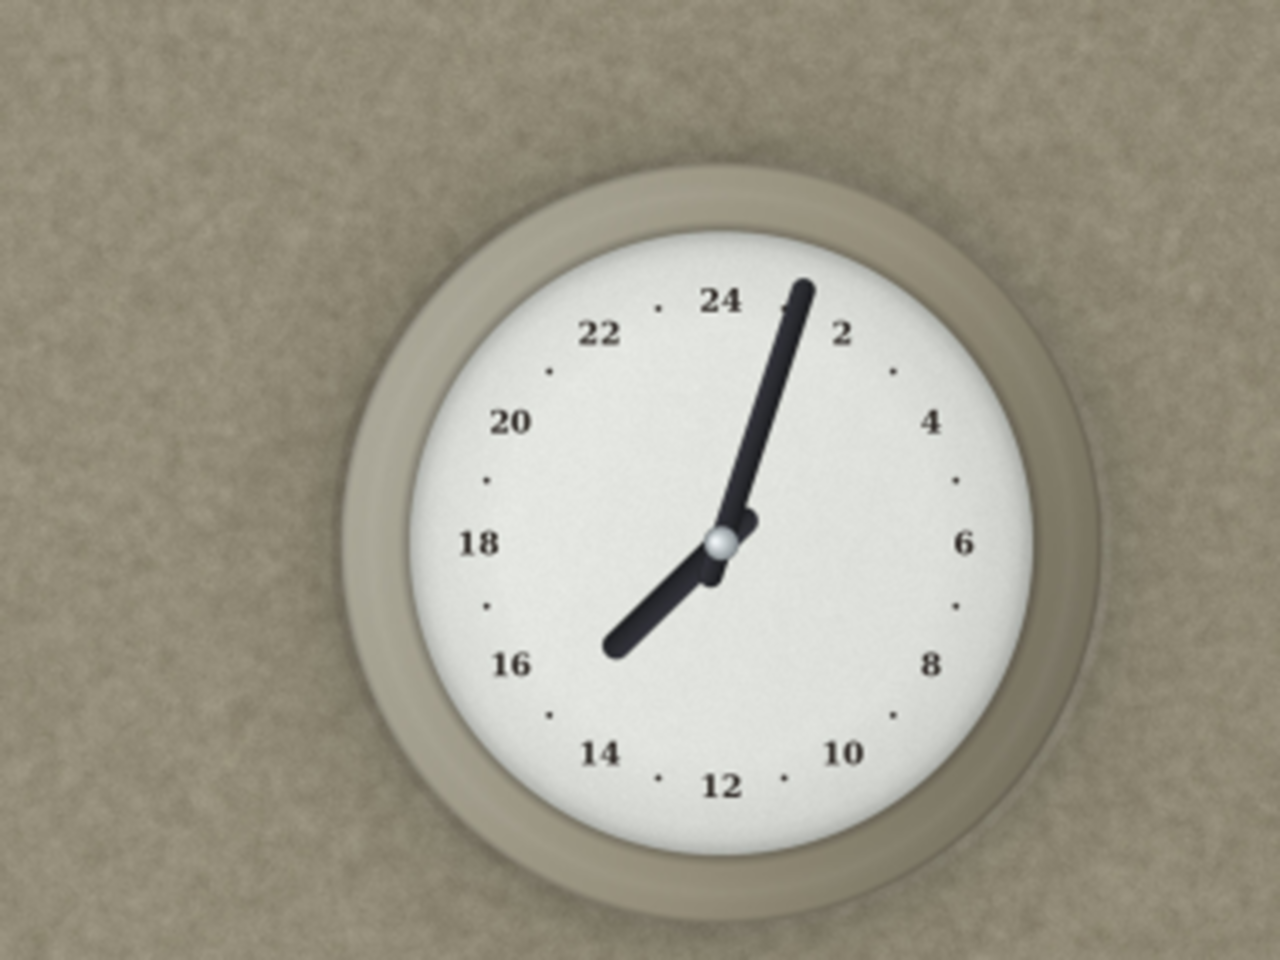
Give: 15:03
